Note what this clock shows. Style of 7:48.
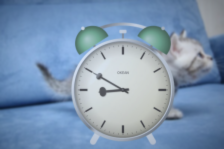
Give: 8:50
